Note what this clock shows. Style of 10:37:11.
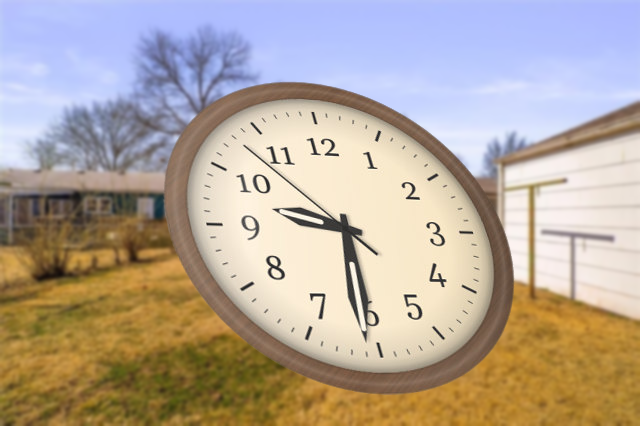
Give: 9:30:53
